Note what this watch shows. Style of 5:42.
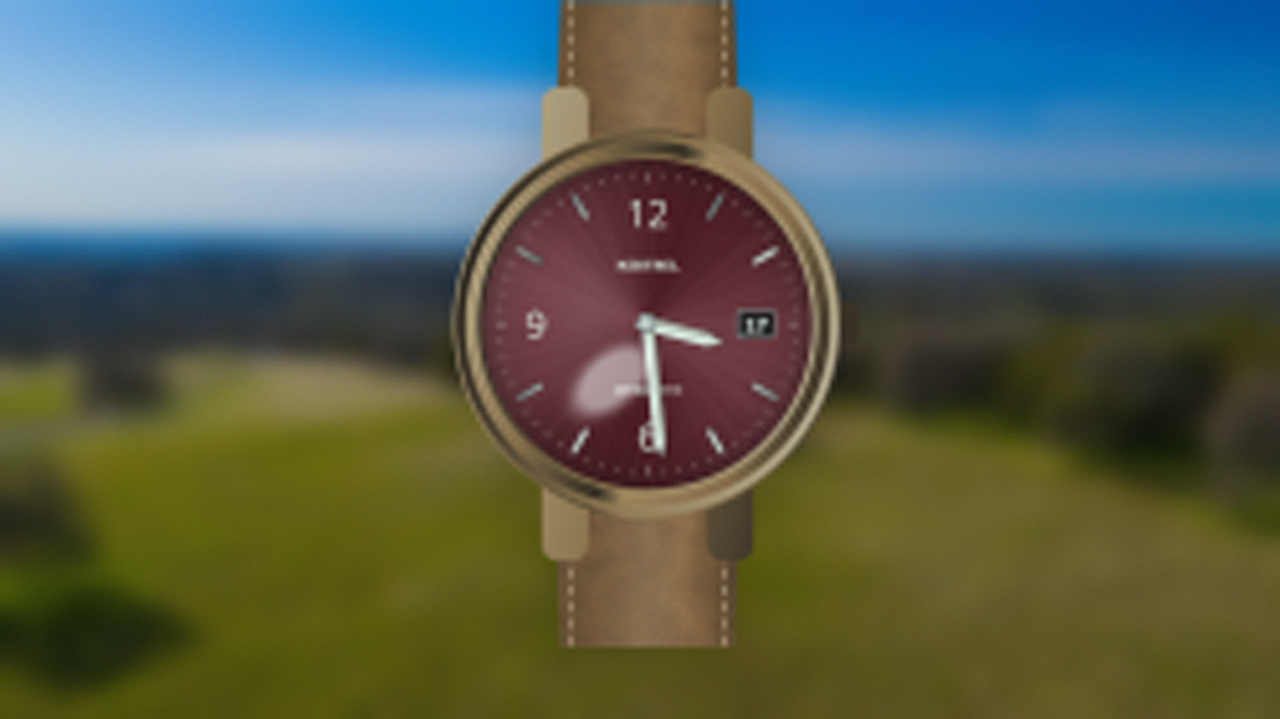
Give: 3:29
